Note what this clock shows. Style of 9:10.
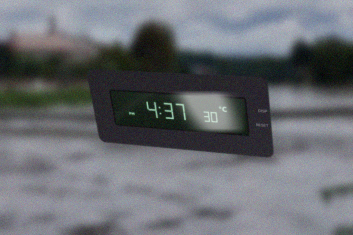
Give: 4:37
